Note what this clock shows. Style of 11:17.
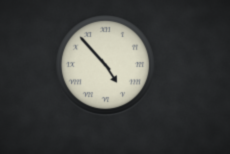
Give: 4:53
